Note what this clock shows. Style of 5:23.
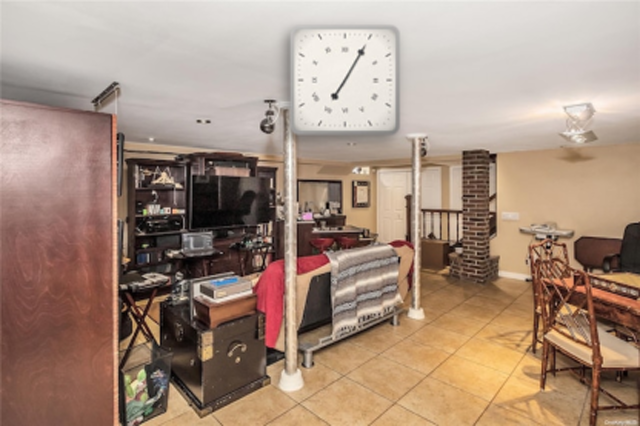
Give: 7:05
